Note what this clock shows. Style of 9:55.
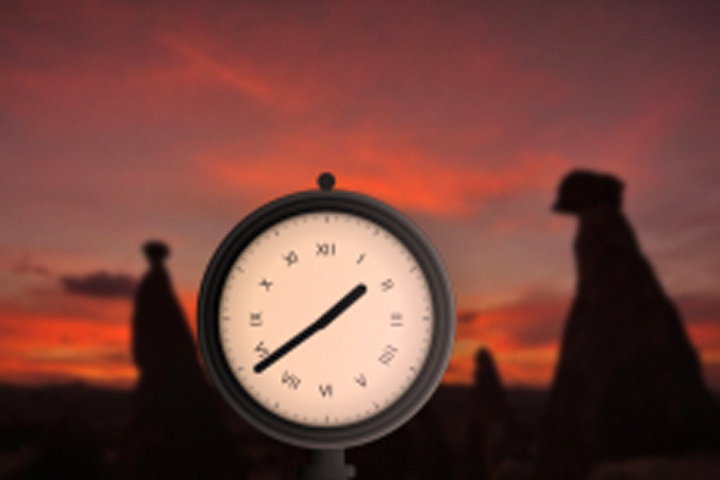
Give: 1:39
